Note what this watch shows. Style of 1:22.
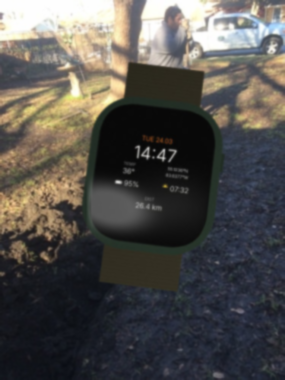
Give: 14:47
